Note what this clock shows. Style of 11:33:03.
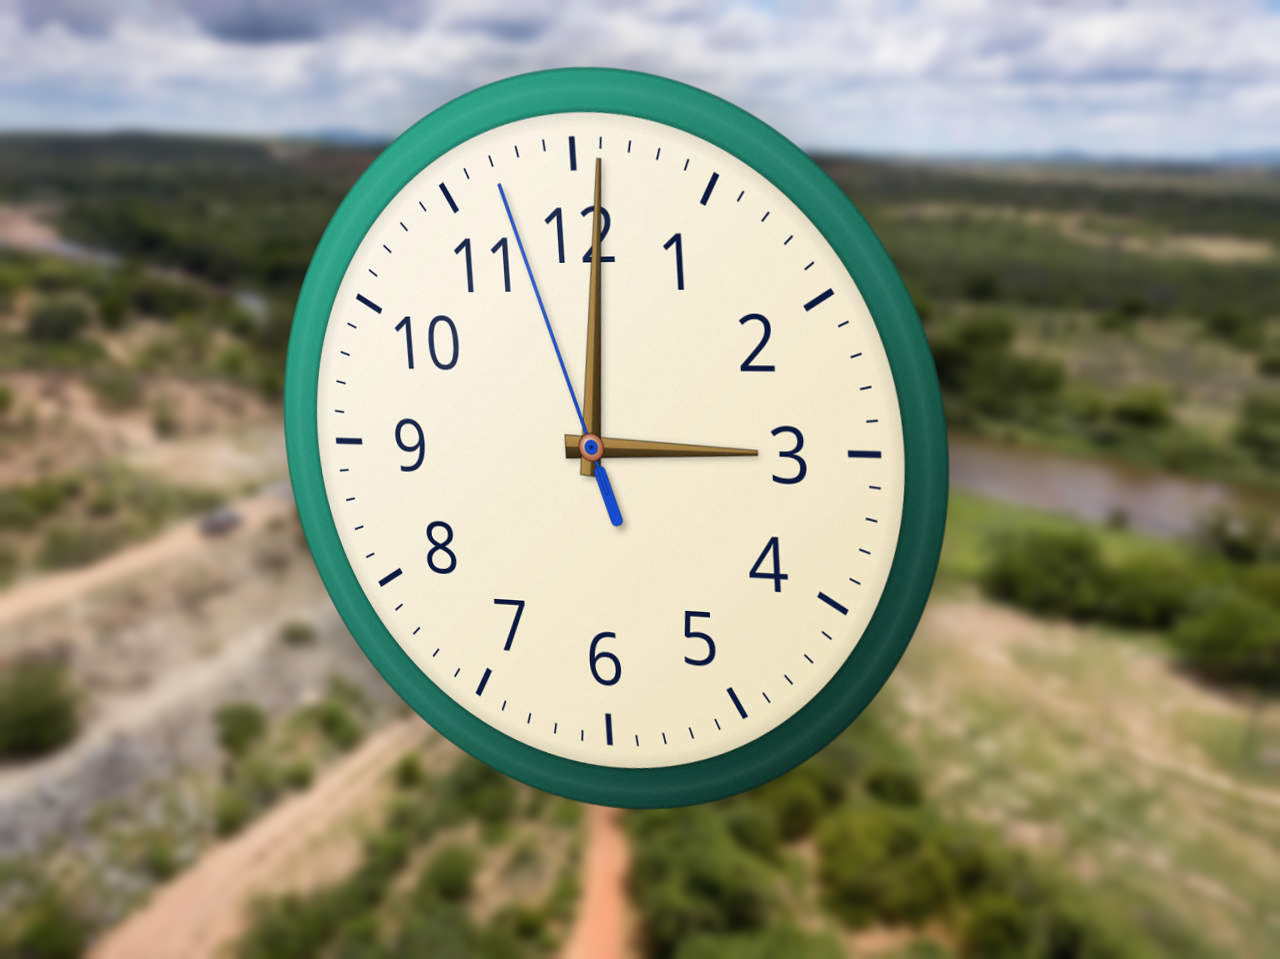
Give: 3:00:57
